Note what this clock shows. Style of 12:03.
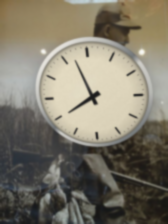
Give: 7:57
